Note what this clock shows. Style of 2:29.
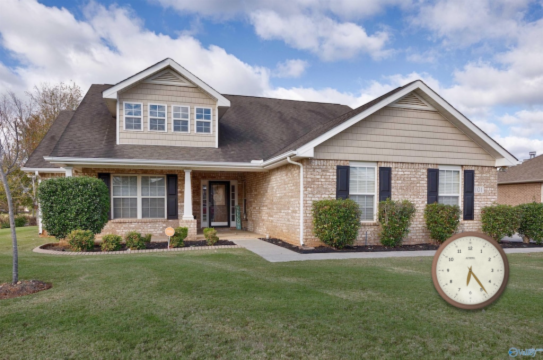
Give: 6:24
